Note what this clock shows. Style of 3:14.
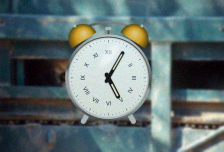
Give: 5:05
